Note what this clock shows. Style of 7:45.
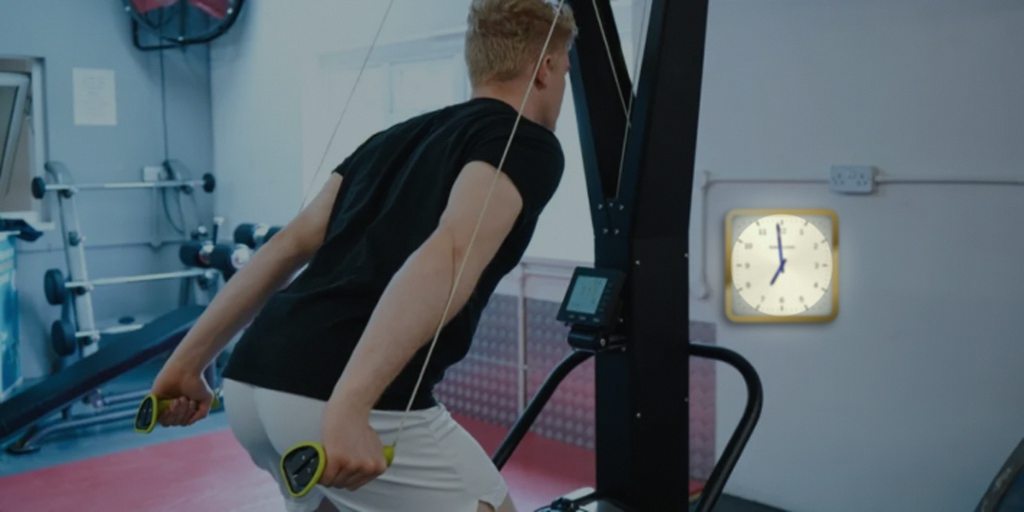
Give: 6:59
